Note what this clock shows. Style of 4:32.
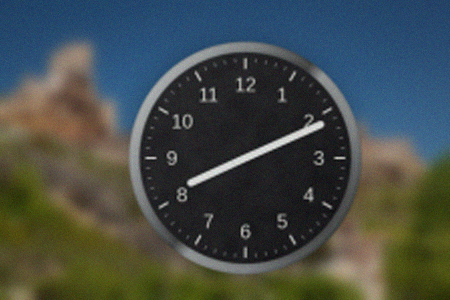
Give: 8:11
